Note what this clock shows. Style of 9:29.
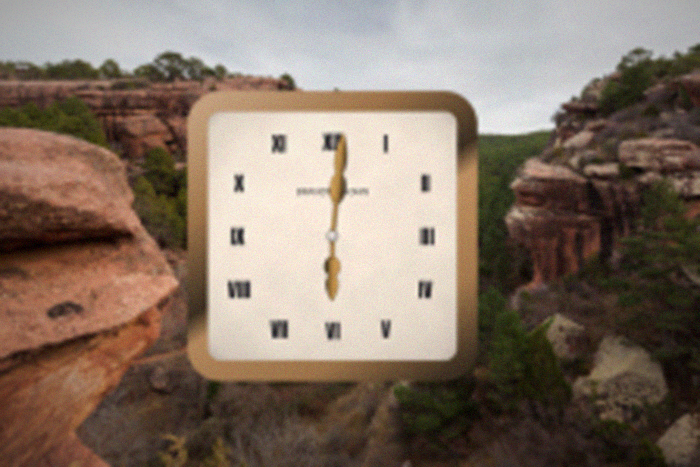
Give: 6:01
